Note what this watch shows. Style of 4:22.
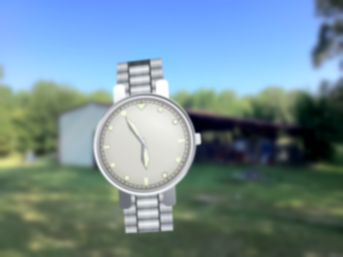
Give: 5:55
